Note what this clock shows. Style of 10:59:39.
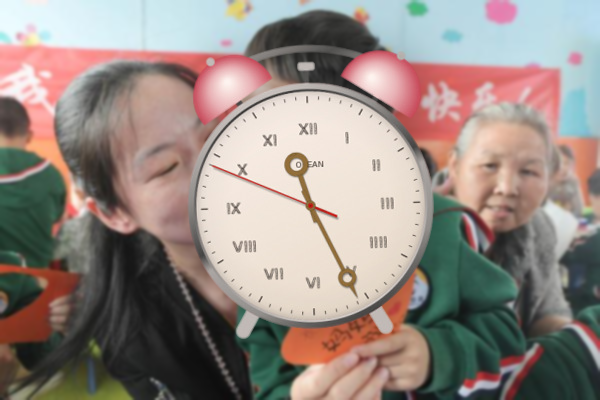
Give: 11:25:49
